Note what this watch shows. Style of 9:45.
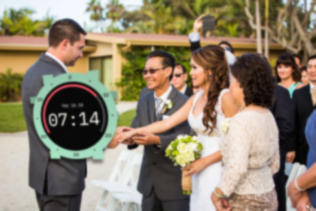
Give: 7:14
